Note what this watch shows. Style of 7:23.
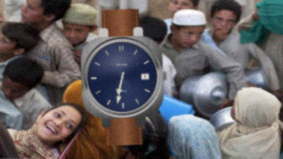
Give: 6:32
